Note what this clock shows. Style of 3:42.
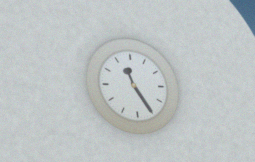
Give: 11:25
